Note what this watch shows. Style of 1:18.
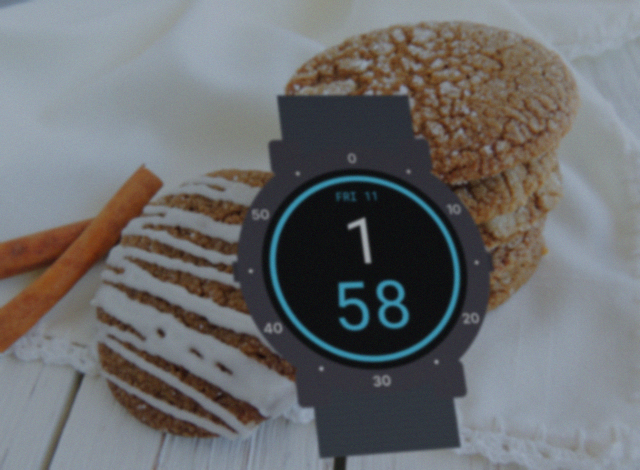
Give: 1:58
